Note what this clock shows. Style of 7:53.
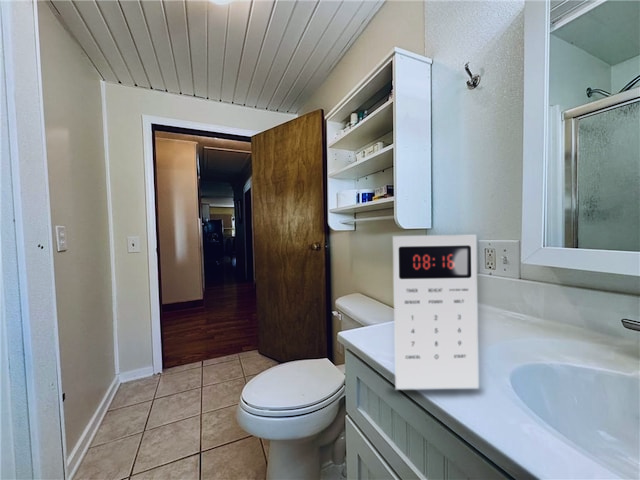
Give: 8:16
